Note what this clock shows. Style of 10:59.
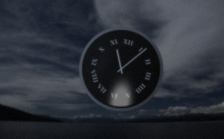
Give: 11:06
